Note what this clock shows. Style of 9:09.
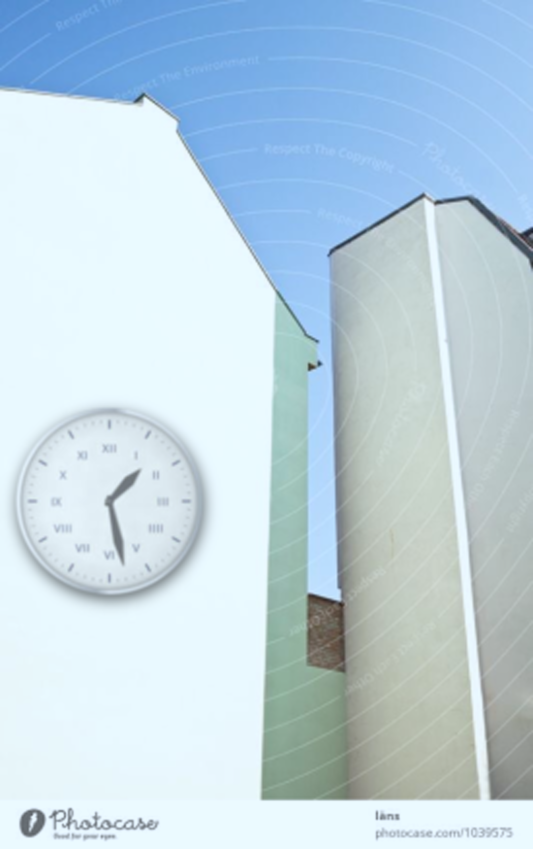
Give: 1:28
